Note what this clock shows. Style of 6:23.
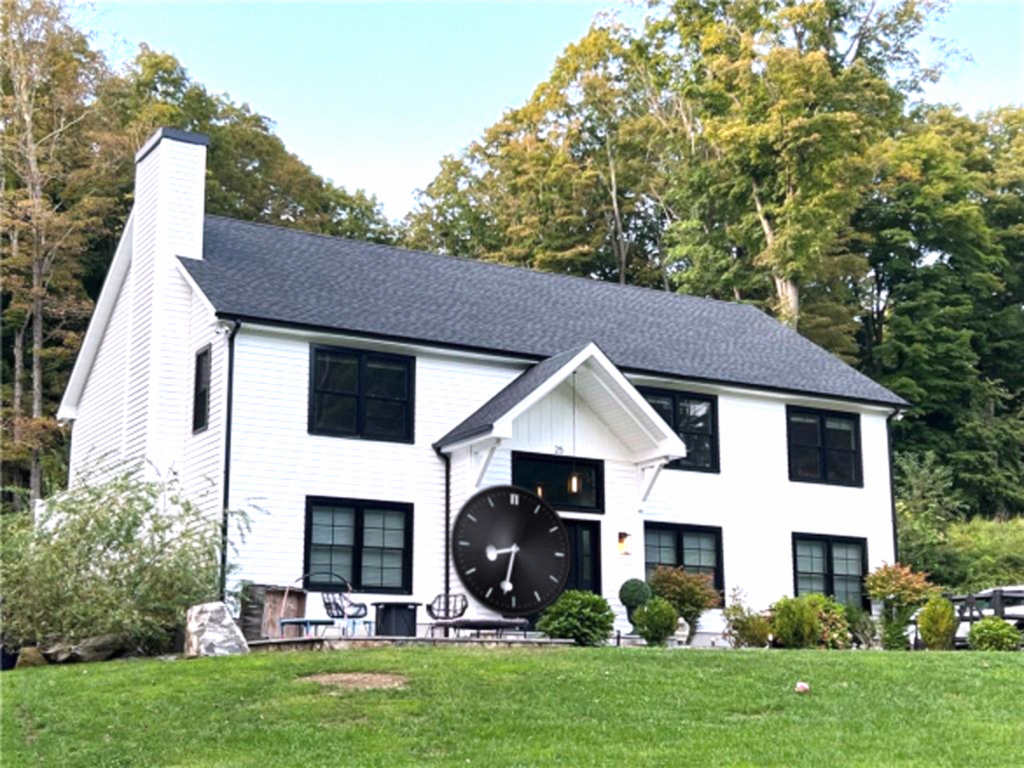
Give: 8:32
